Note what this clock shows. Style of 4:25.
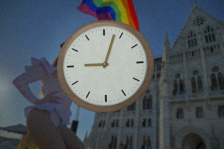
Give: 9:03
